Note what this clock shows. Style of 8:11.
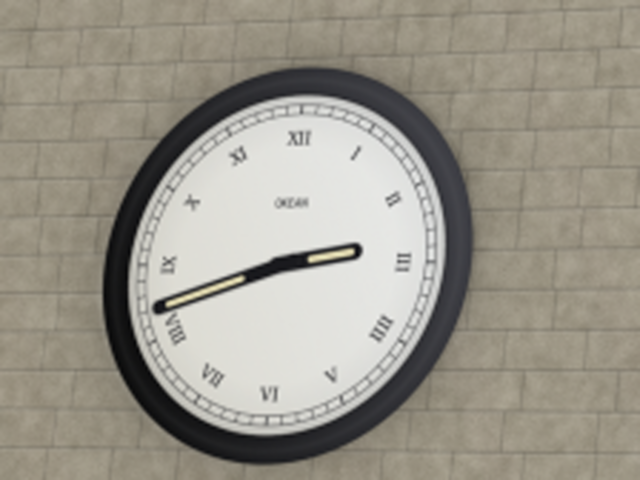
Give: 2:42
